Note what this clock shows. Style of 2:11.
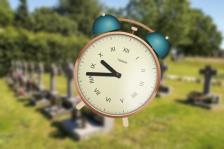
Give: 9:42
